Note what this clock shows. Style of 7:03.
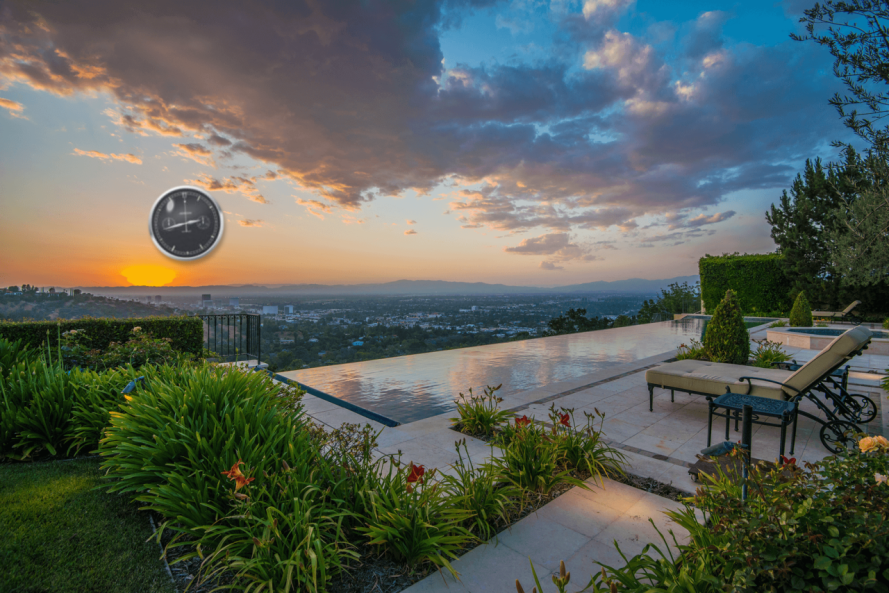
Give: 2:43
